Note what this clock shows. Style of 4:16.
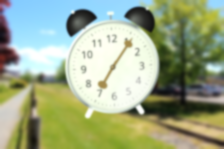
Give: 7:06
